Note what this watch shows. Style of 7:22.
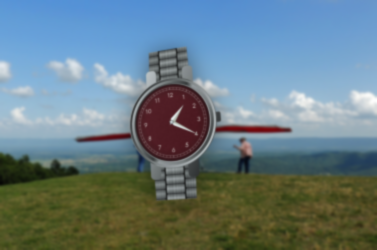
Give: 1:20
